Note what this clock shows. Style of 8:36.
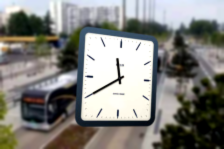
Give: 11:40
